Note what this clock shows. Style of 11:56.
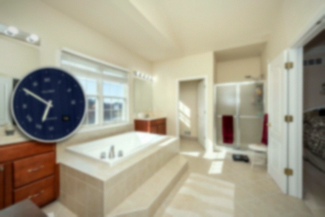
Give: 6:51
